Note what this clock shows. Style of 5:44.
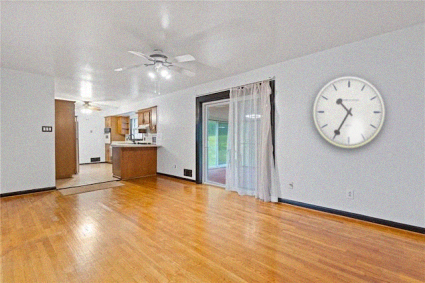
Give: 10:35
